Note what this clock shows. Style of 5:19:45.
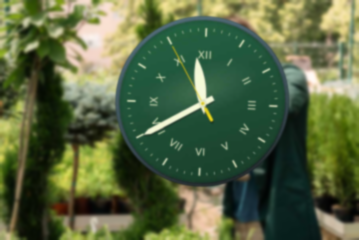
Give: 11:39:55
